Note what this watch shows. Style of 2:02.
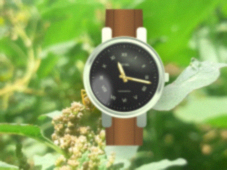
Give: 11:17
